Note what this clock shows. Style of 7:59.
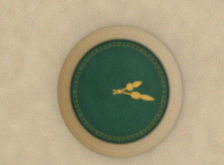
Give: 2:17
